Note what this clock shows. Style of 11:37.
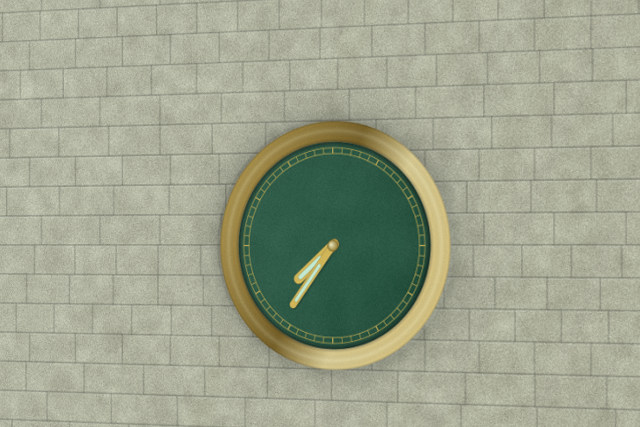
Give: 7:36
